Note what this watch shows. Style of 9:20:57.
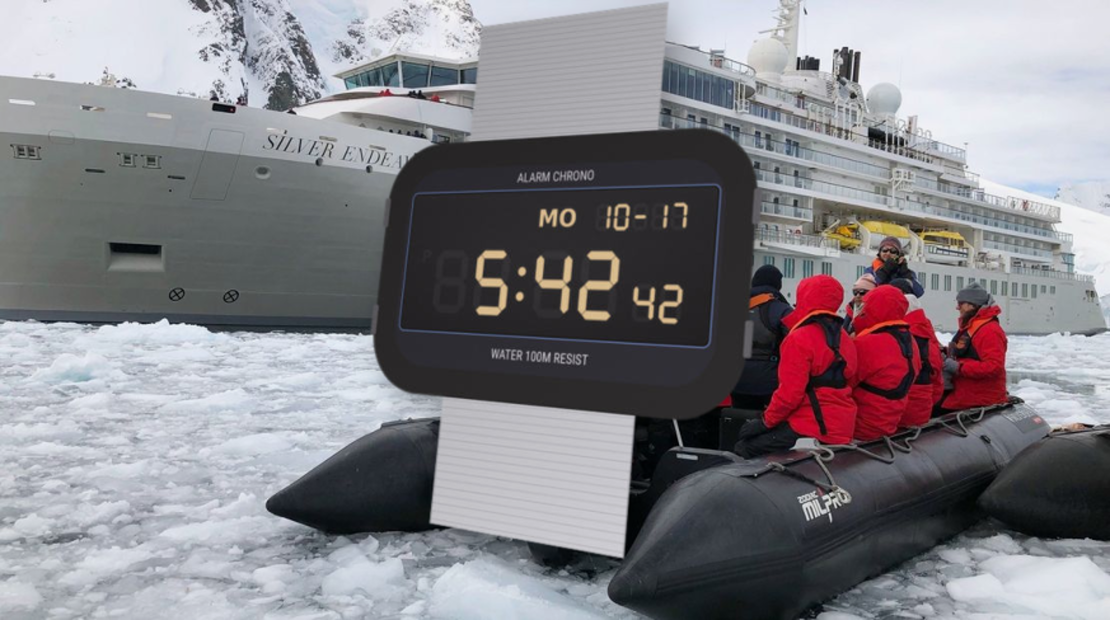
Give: 5:42:42
